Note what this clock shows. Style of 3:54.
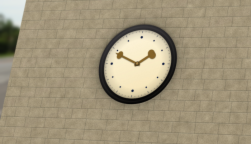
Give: 1:49
